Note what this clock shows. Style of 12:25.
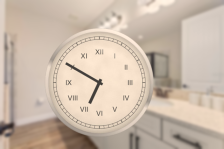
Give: 6:50
